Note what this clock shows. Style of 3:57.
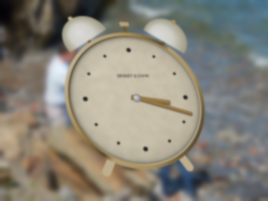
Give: 3:18
